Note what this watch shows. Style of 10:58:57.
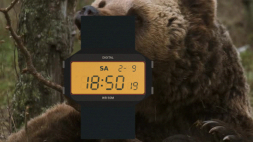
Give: 18:50:19
